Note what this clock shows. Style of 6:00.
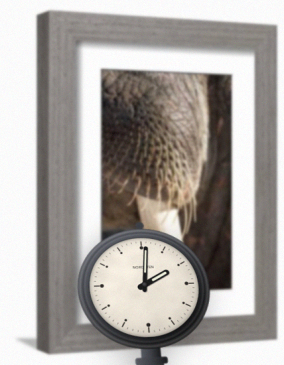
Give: 2:01
